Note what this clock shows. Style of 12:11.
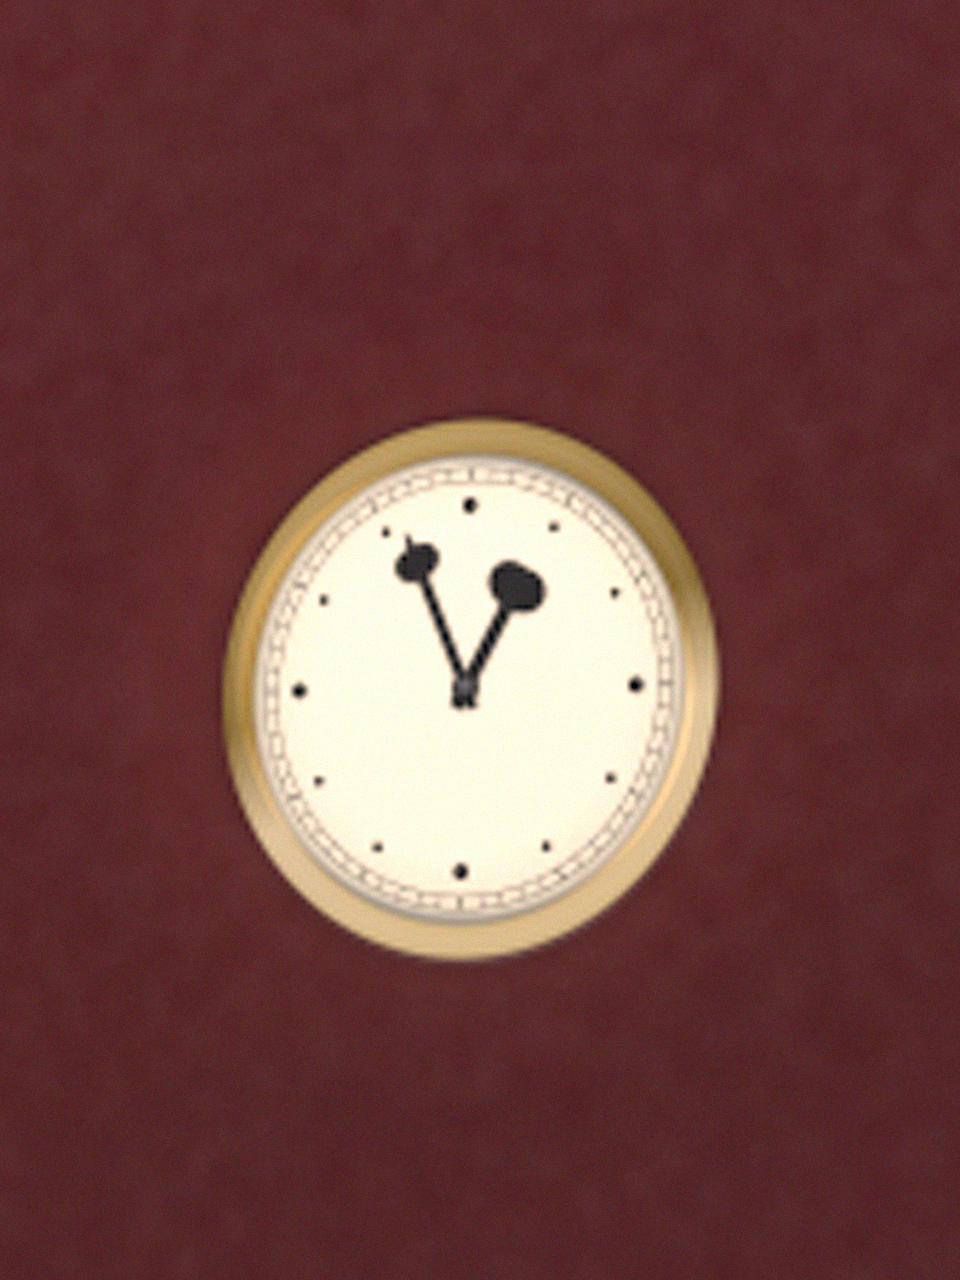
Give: 12:56
